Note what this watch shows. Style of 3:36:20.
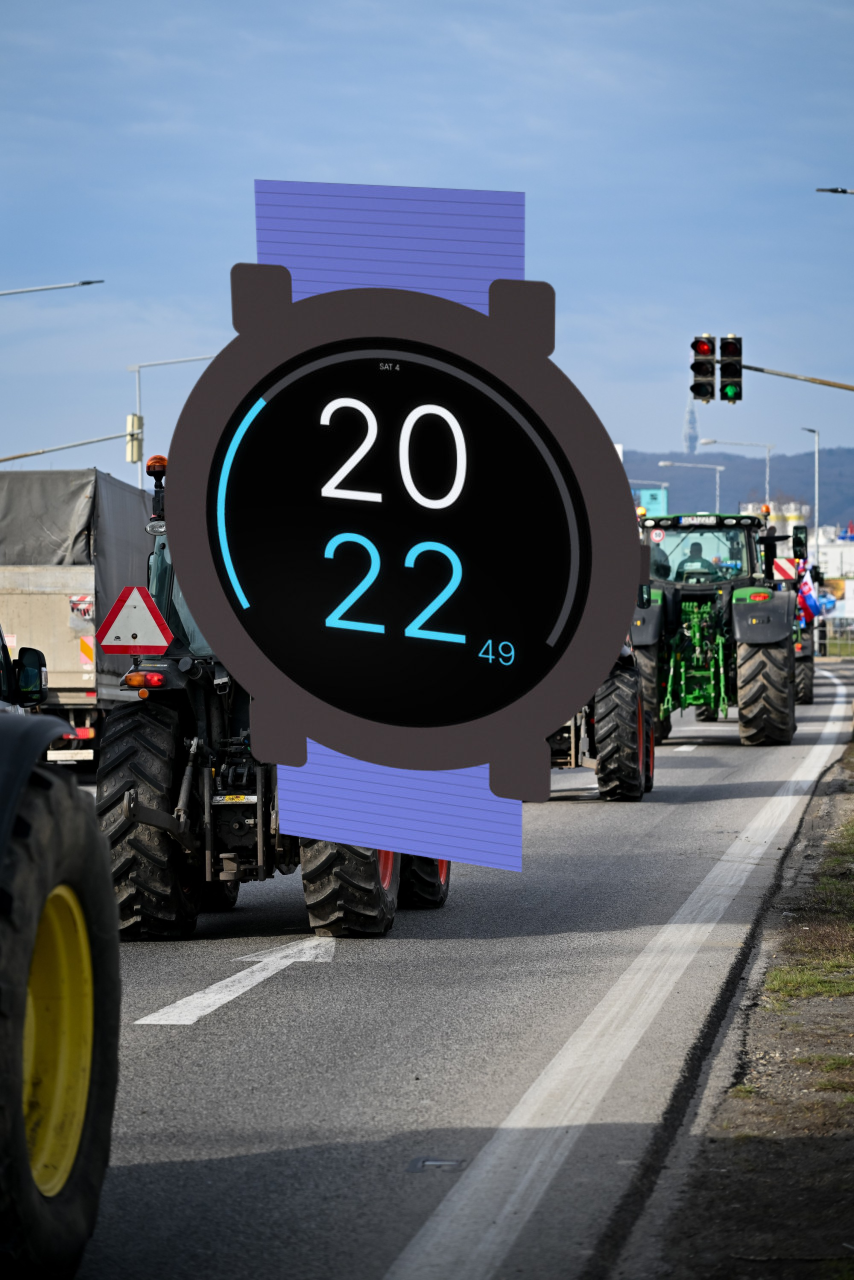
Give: 20:22:49
